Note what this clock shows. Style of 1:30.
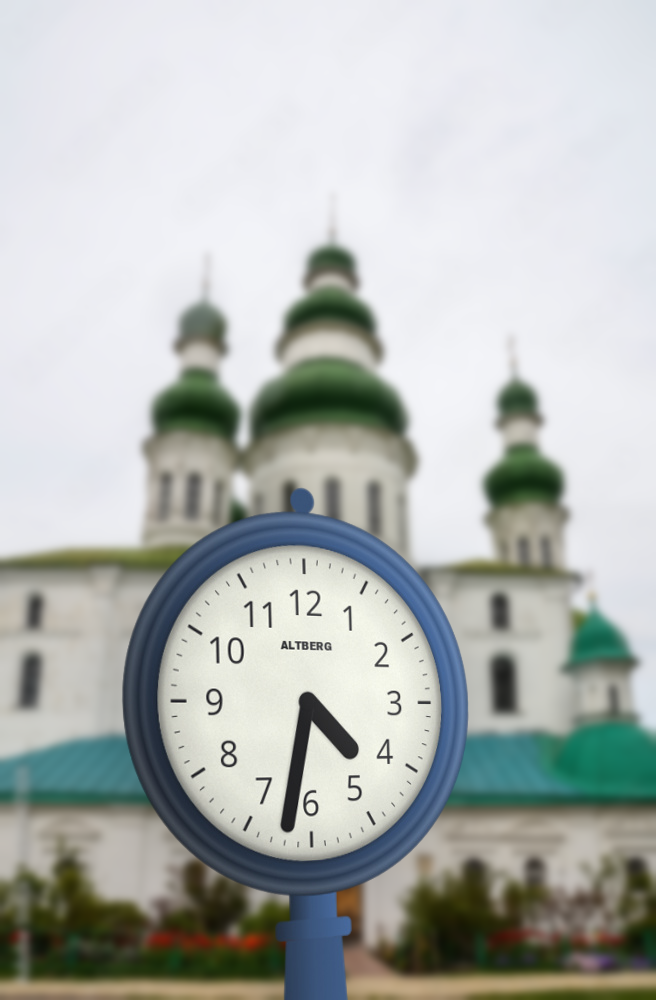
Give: 4:32
